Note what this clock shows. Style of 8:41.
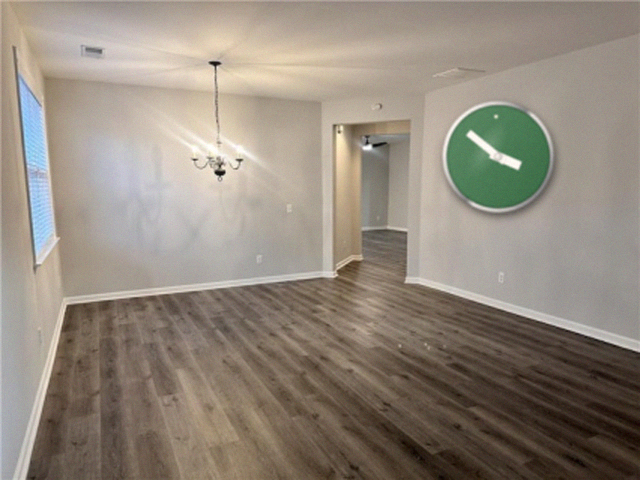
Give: 3:52
